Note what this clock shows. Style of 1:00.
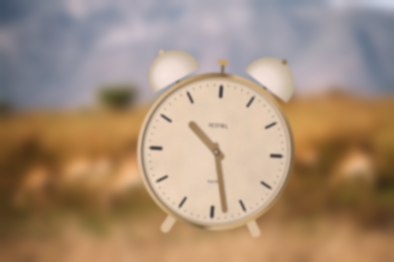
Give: 10:28
